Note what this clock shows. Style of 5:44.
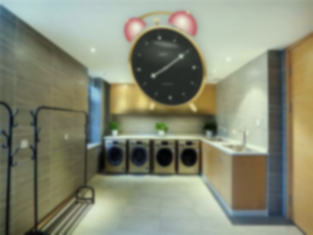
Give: 8:10
